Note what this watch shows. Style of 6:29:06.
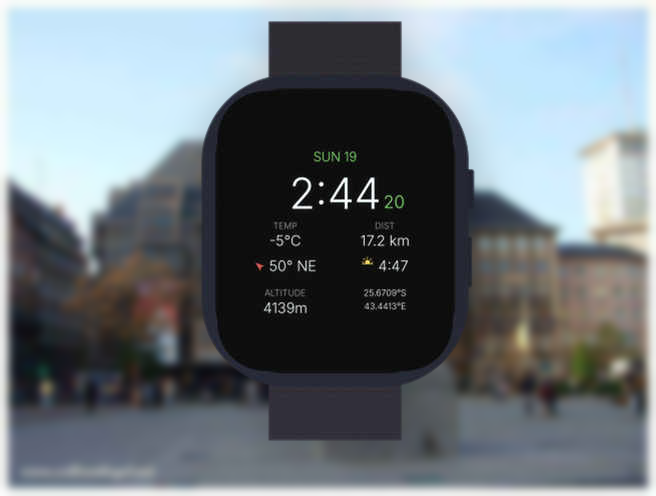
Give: 2:44:20
